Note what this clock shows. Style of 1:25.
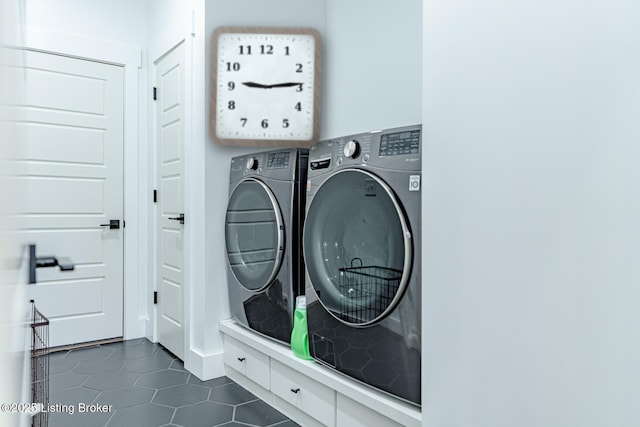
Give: 9:14
